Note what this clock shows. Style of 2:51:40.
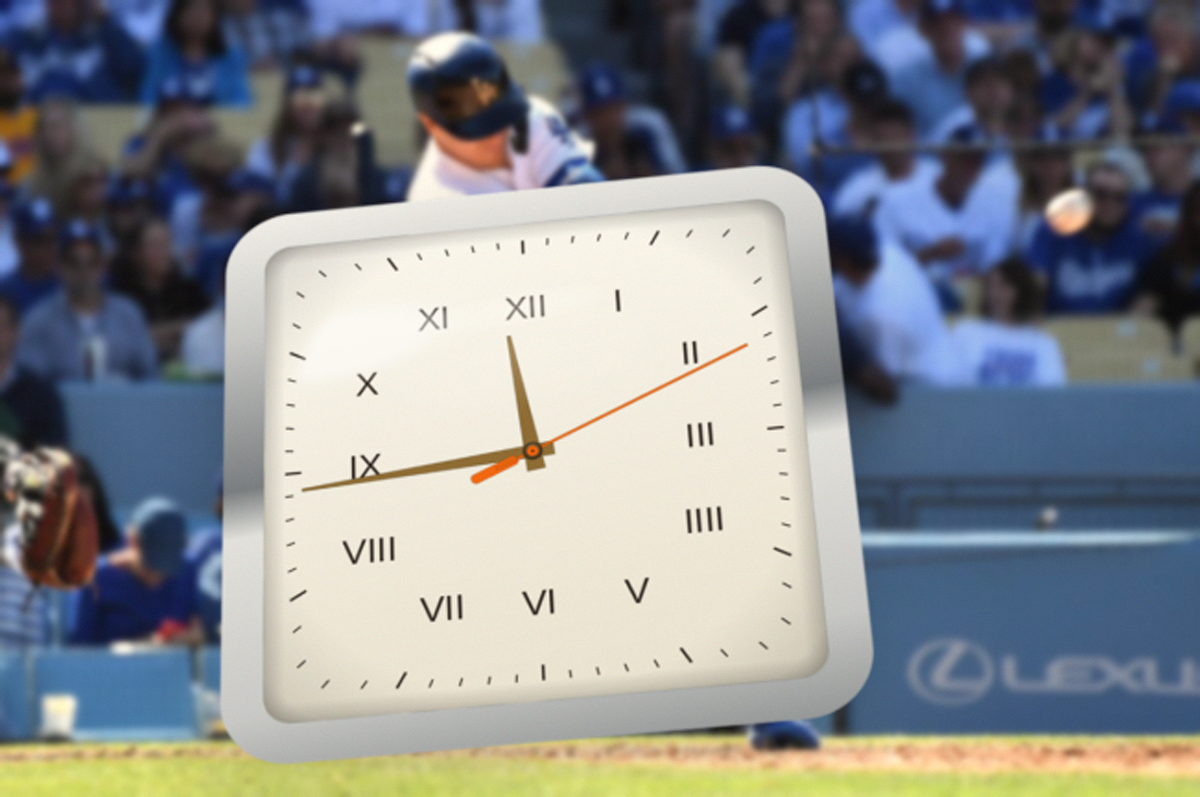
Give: 11:44:11
